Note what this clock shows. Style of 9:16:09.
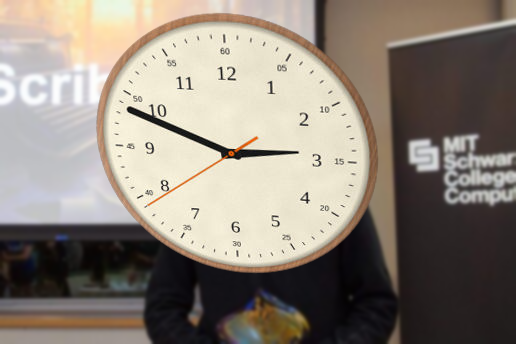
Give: 2:48:39
